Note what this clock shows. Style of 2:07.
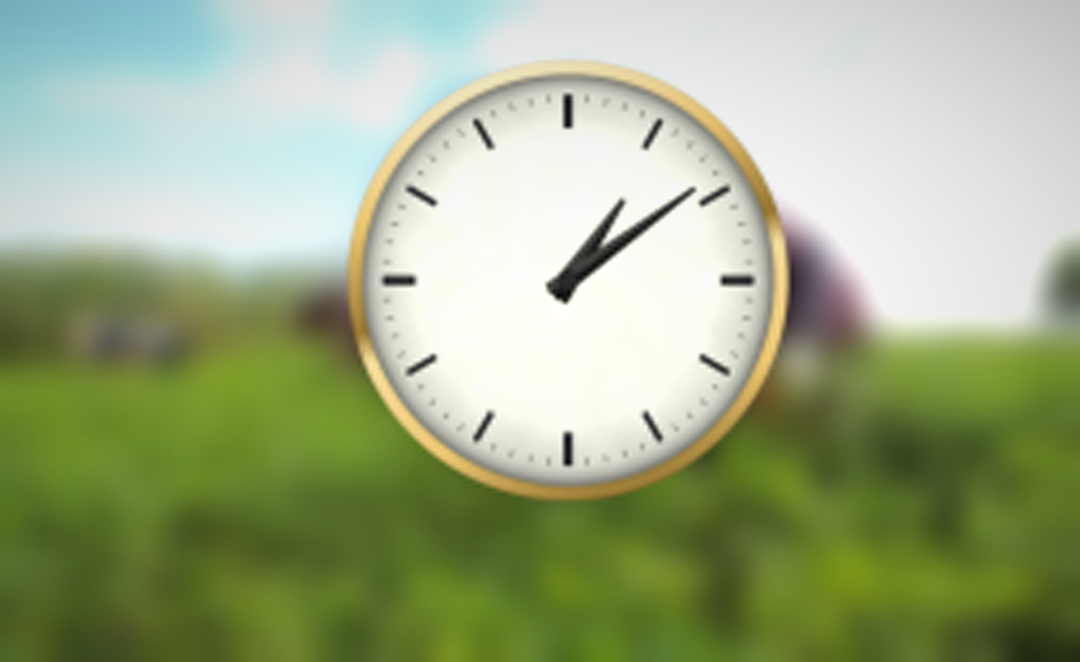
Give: 1:09
